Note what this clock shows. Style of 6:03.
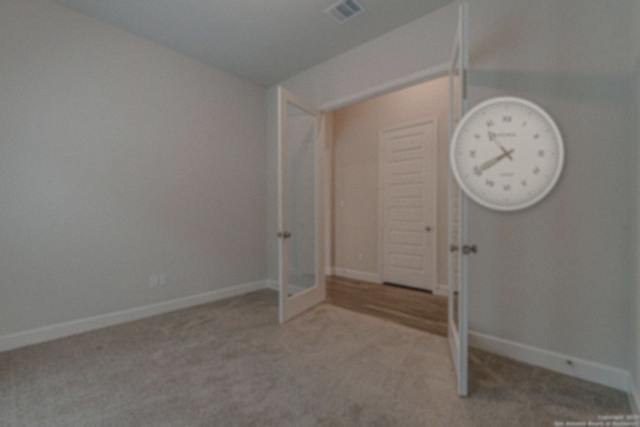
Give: 10:40
